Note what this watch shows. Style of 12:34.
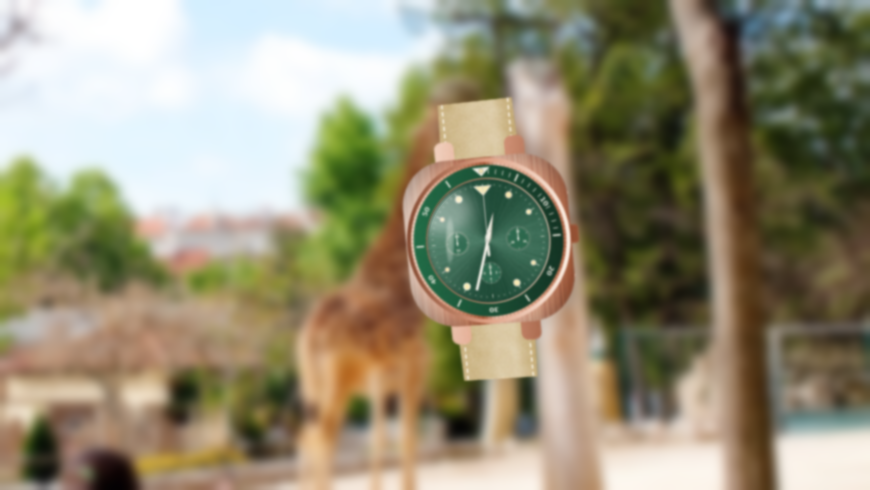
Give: 12:33
